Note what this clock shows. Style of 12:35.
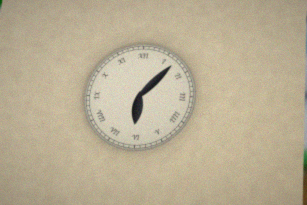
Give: 6:07
